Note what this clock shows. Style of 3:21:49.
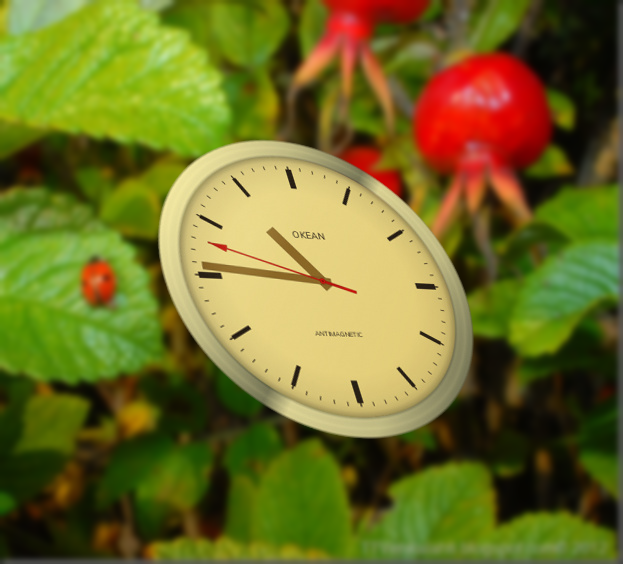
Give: 10:45:48
